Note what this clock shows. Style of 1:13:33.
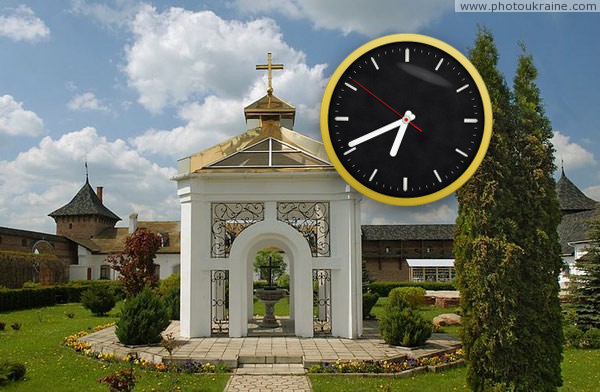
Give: 6:40:51
